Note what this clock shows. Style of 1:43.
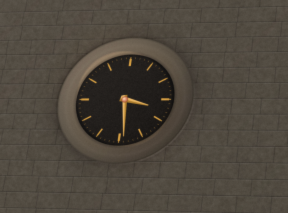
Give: 3:29
